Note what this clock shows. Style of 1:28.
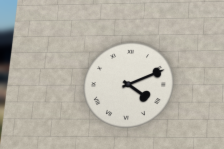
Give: 4:11
